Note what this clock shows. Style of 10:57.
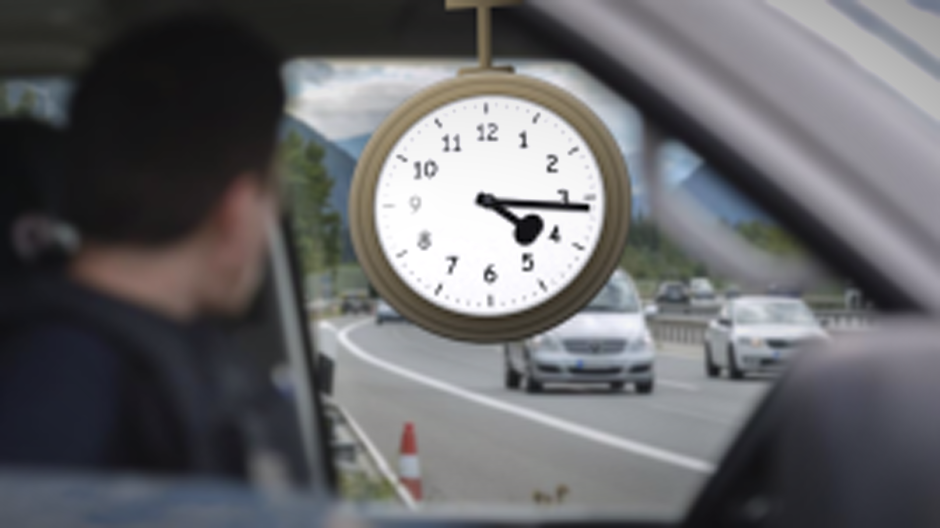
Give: 4:16
